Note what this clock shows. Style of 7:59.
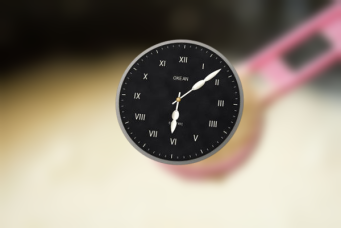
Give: 6:08
